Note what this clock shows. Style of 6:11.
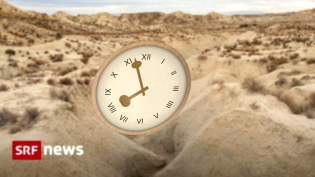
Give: 7:57
